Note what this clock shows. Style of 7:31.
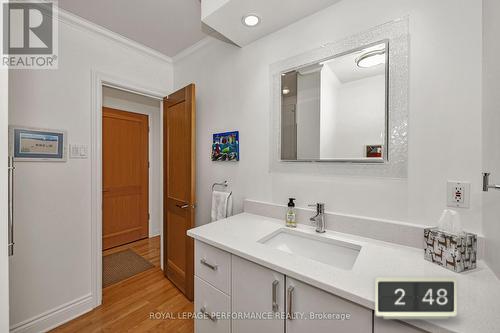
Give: 2:48
